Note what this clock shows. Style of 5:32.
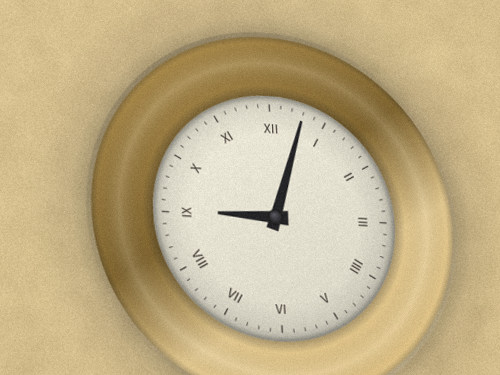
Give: 9:03
